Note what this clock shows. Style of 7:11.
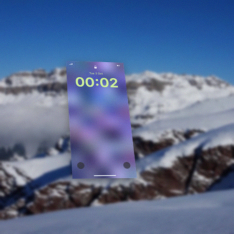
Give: 0:02
